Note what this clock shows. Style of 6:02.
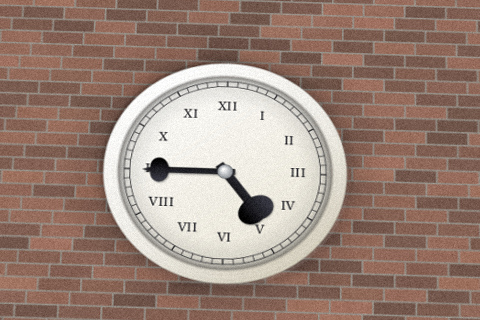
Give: 4:45
